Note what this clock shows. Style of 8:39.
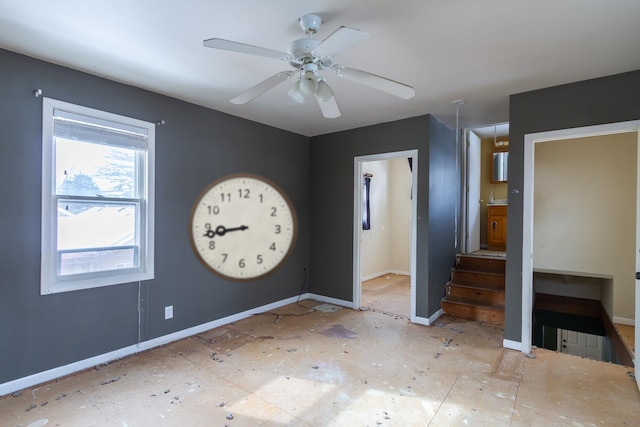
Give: 8:43
